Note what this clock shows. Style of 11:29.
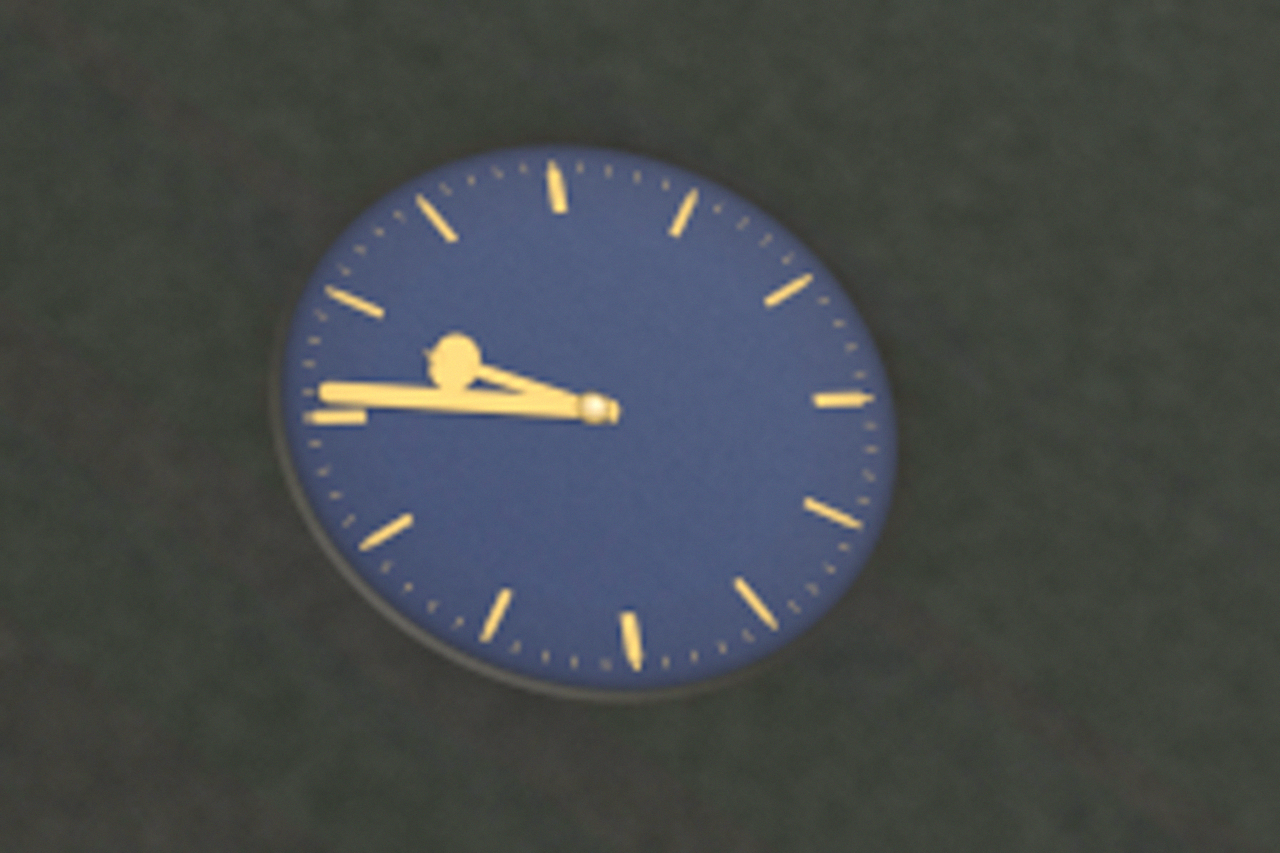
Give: 9:46
